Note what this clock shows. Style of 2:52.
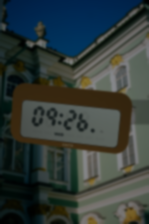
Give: 9:26
